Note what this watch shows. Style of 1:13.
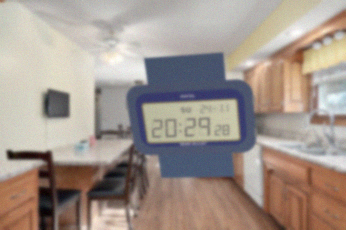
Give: 20:29
